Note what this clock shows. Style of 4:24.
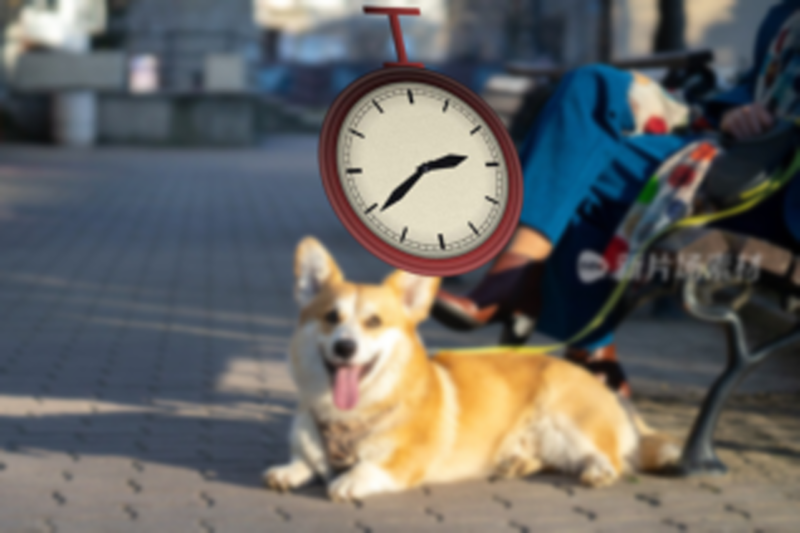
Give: 2:39
